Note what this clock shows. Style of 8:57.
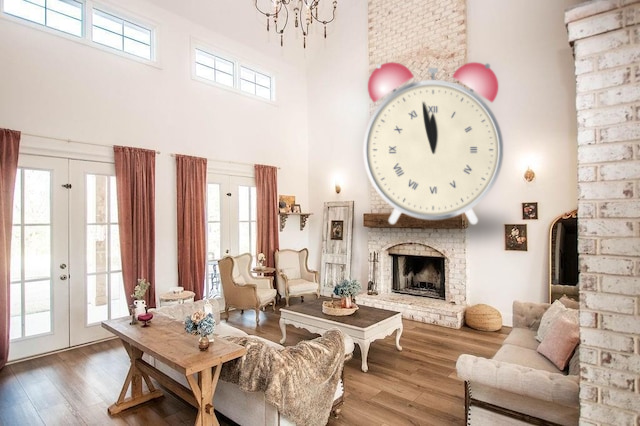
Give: 11:58
